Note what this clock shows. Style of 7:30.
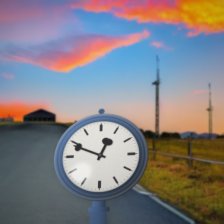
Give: 12:49
